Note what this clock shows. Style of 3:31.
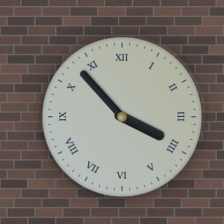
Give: 3:53
